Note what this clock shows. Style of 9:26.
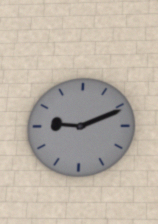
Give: 9:11
